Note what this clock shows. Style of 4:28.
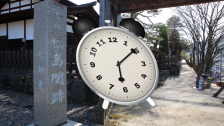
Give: 6:09
